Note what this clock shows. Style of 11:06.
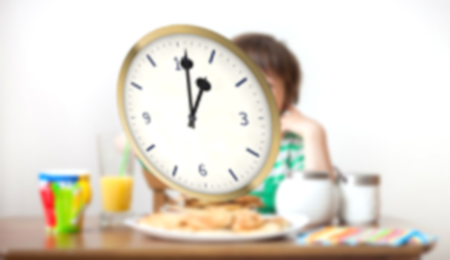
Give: 1:01
